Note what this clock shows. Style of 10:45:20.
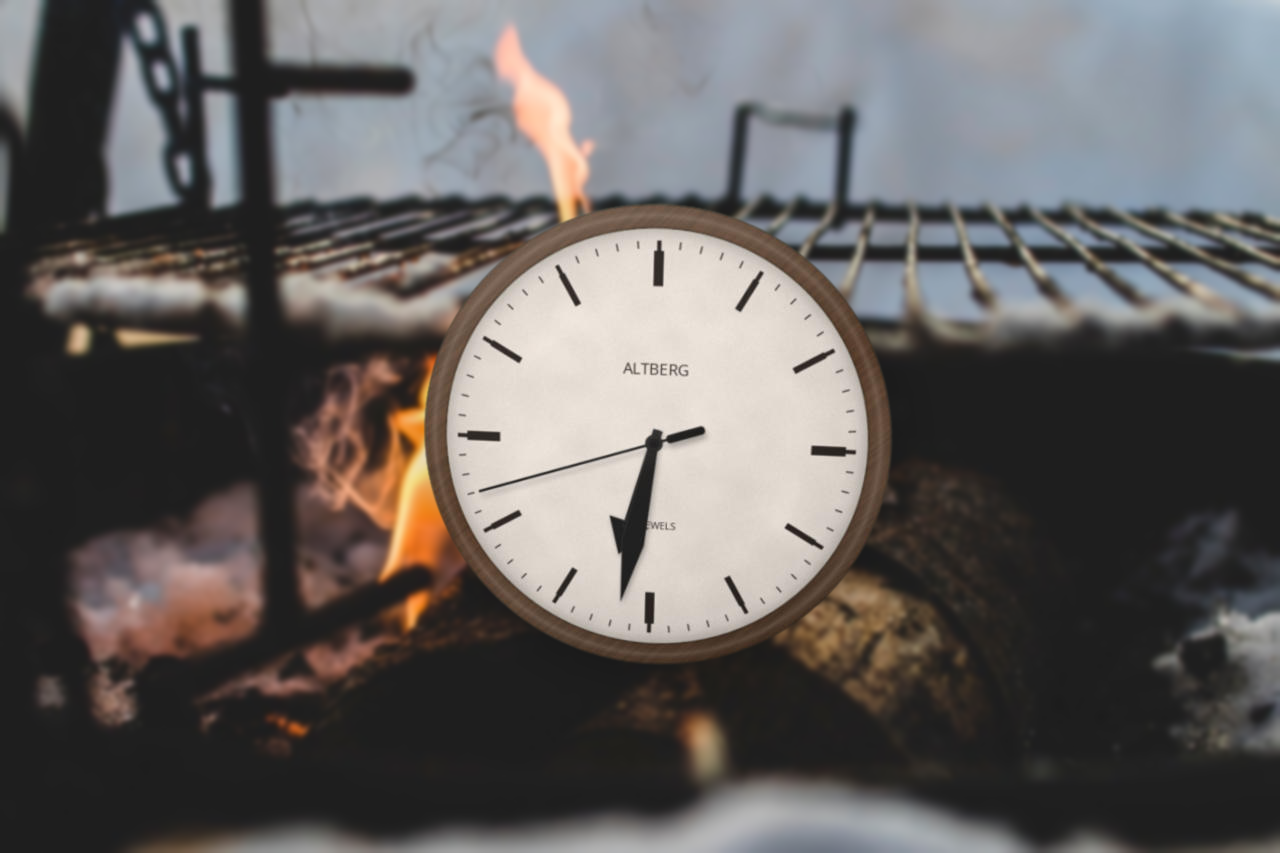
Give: 6:31:42
